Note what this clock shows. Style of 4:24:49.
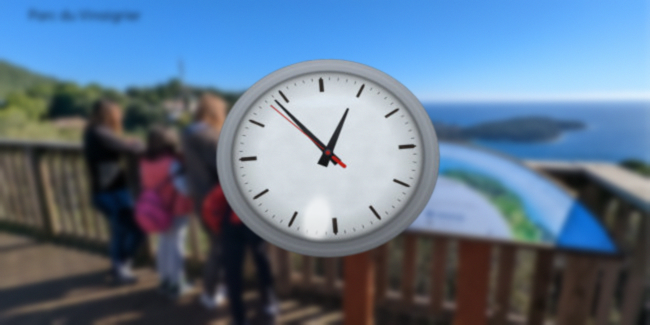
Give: 12:53:53
